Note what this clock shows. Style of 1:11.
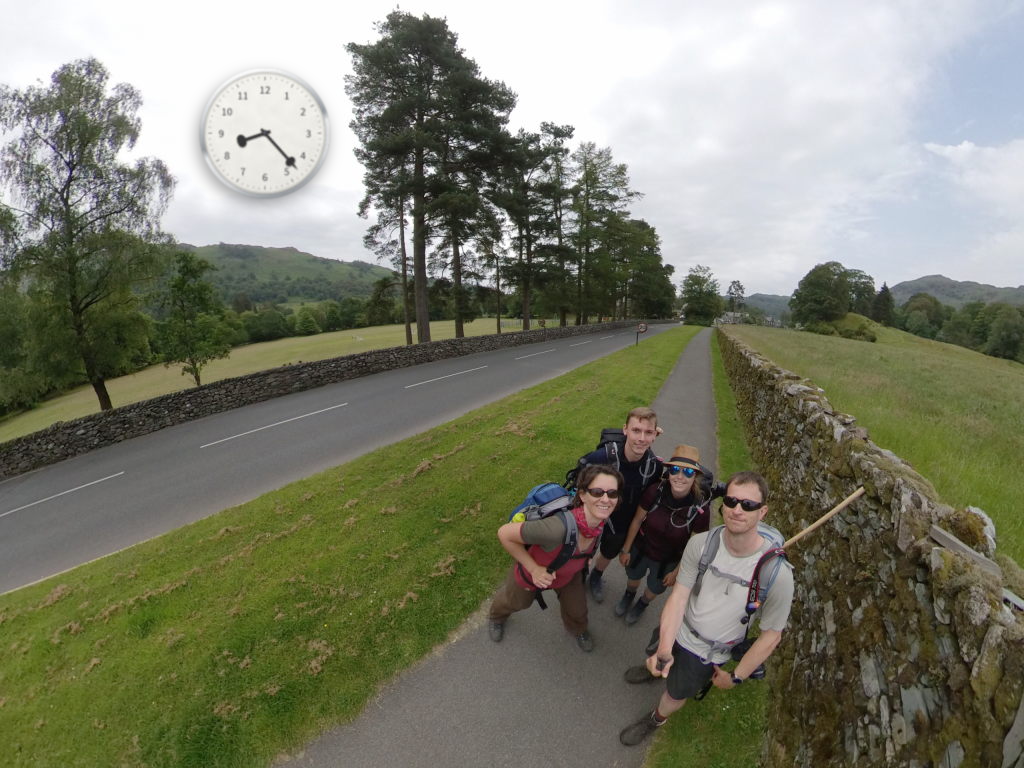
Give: 8:23
